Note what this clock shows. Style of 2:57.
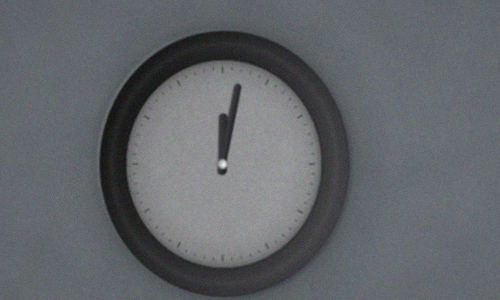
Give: 12:02
